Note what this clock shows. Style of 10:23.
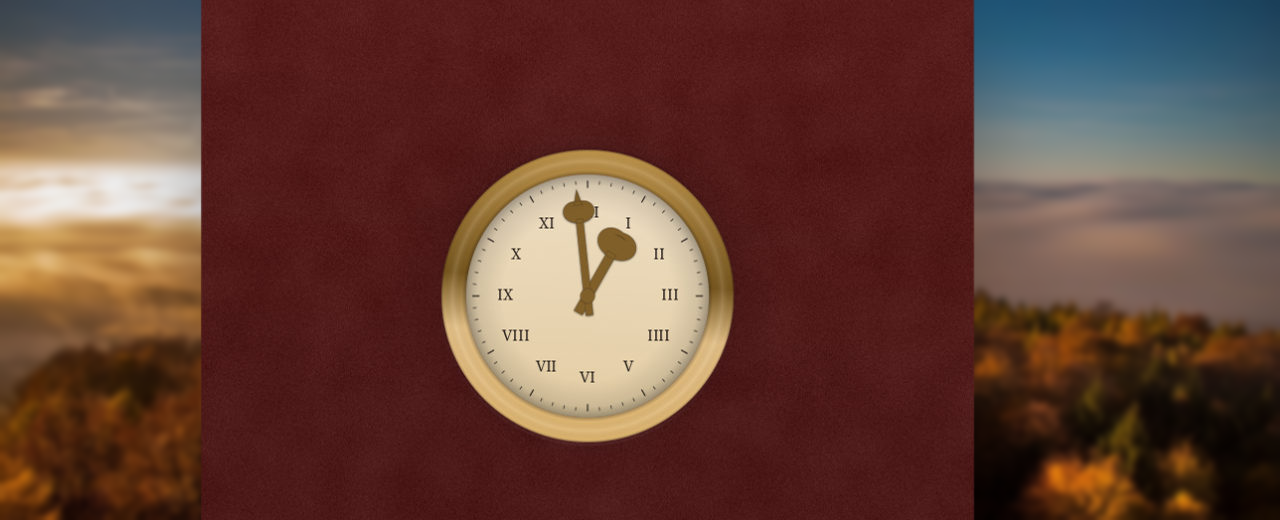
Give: 12:59
